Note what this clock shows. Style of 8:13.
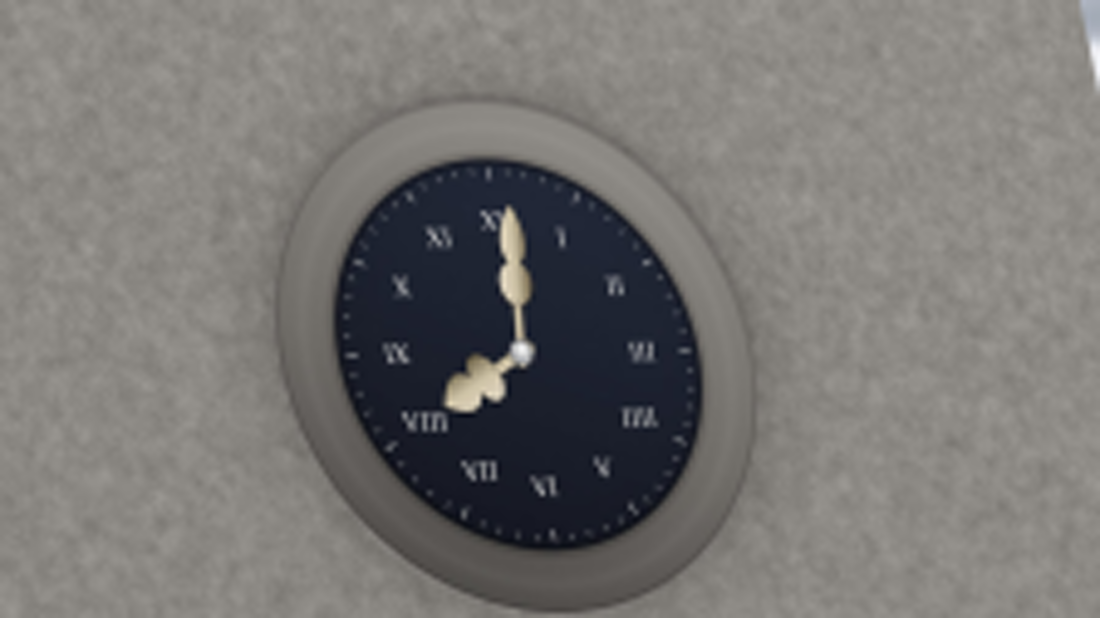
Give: 8:01
